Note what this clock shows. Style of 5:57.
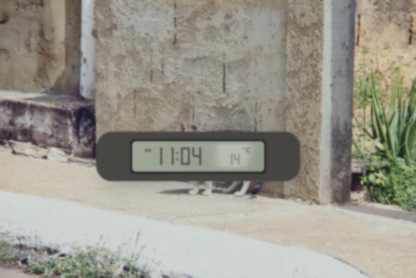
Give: 11:04
